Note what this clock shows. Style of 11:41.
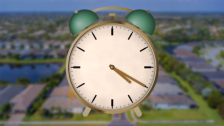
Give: 4:20
